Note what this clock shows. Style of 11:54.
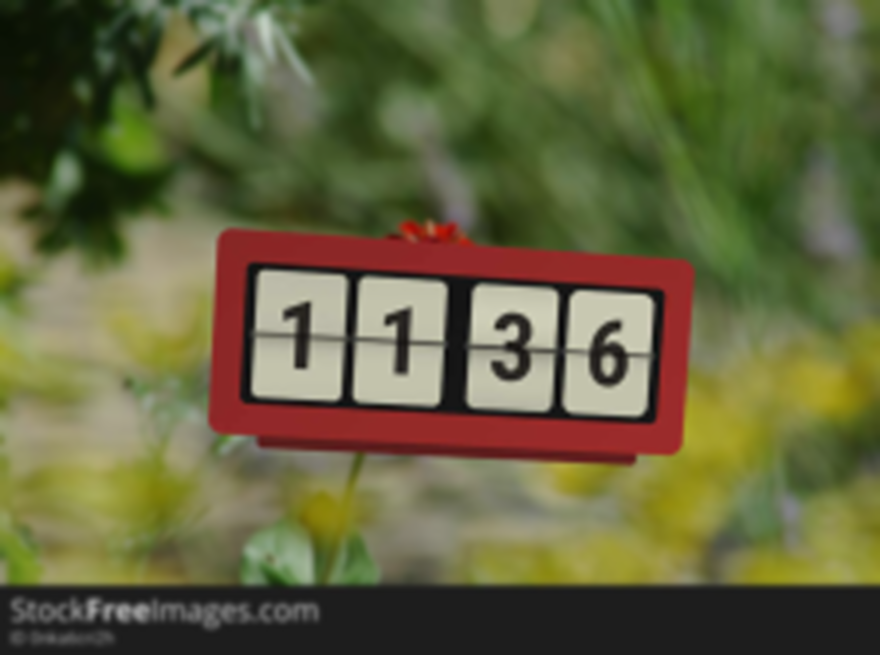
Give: 11:36
